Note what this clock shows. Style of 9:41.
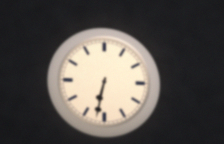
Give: 6:32
